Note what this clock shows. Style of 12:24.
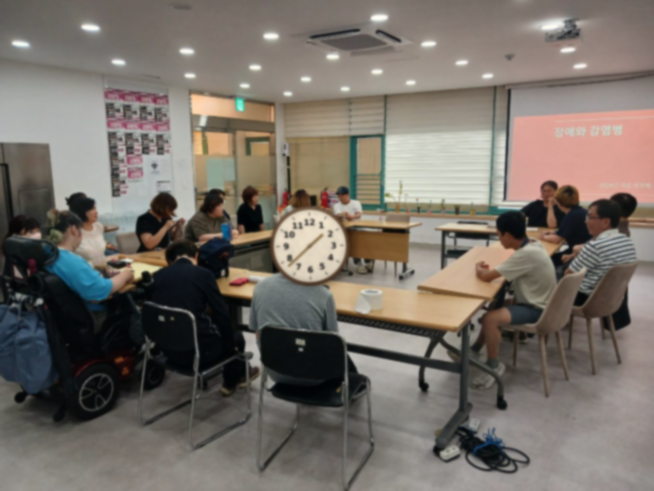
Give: 1:38
